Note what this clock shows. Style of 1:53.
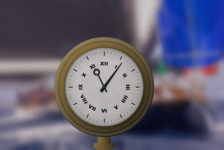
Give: 11:06
